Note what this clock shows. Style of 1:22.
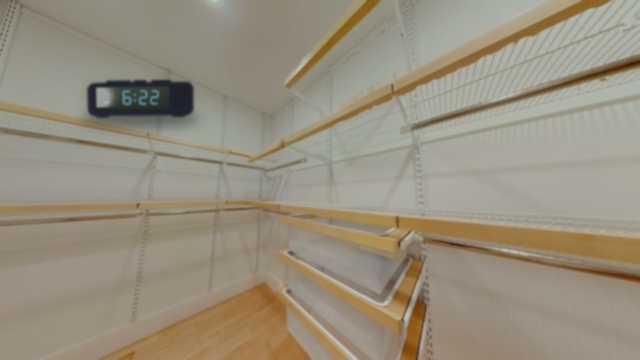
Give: 6:22
